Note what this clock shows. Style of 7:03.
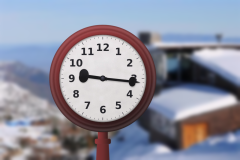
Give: 9:16
